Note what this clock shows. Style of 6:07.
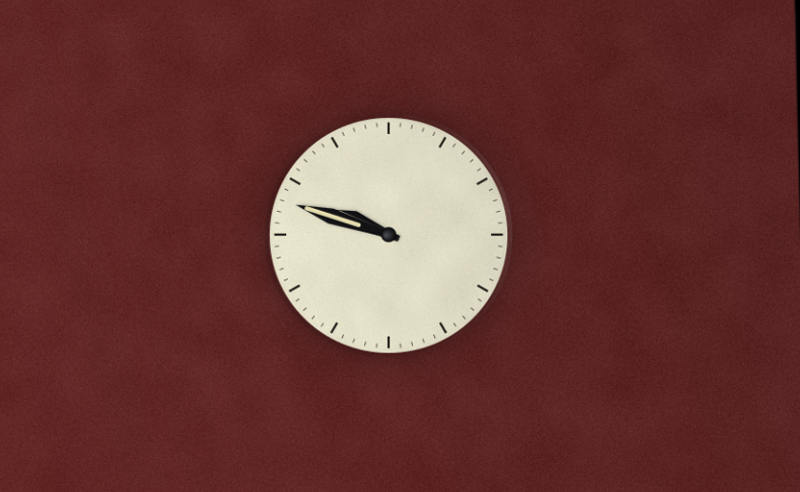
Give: 9:48
